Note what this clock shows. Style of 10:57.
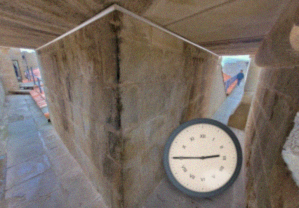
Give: 2:45
